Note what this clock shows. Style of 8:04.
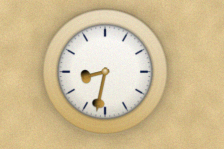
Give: 8:32
